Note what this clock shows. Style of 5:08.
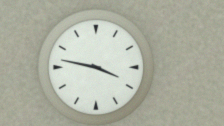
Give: 3:47
